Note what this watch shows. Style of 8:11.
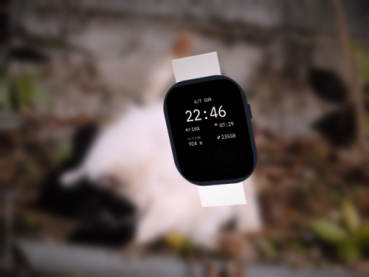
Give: 22:46
